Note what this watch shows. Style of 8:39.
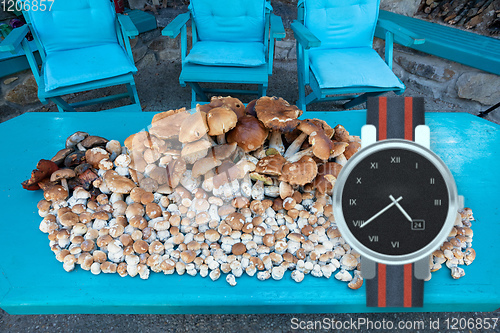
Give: 4:39
